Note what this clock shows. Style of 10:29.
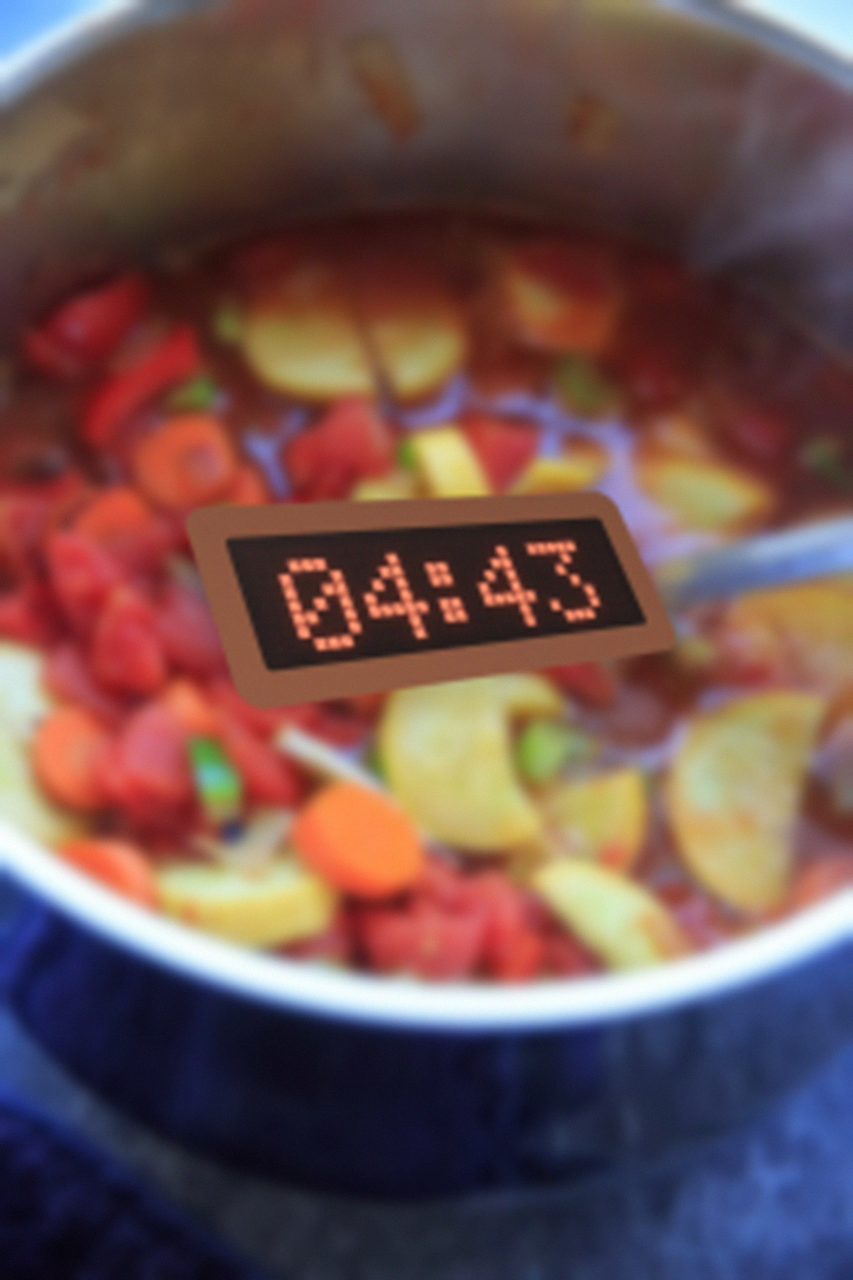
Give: 4:43
